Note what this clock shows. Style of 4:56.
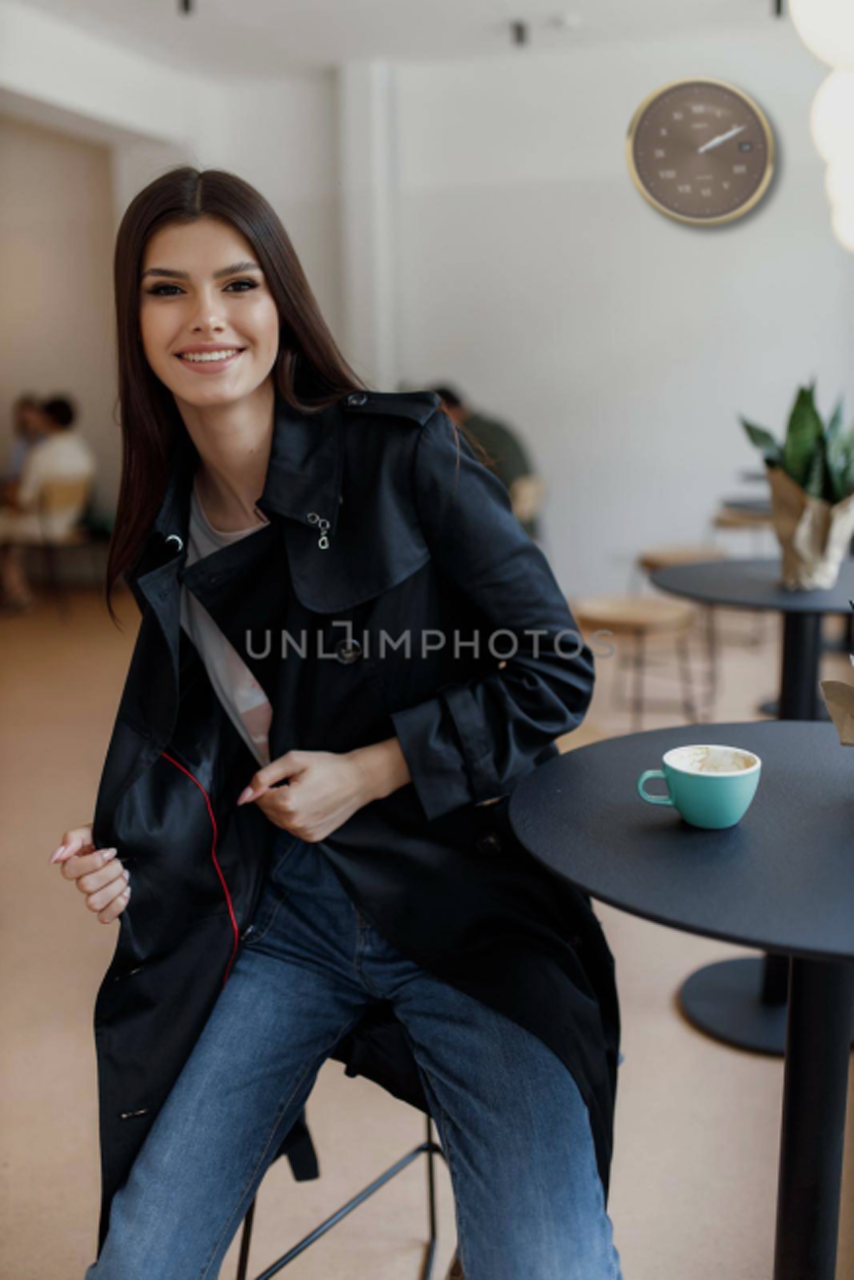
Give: 2:11
